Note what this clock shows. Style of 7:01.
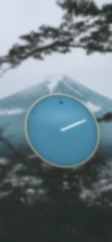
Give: 2:11
